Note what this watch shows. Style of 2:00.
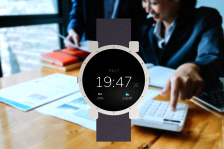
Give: 19:47
